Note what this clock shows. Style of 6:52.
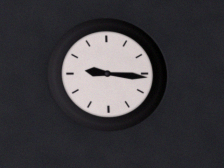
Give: 9:16
